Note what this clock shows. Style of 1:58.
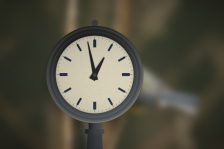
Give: 12:58
